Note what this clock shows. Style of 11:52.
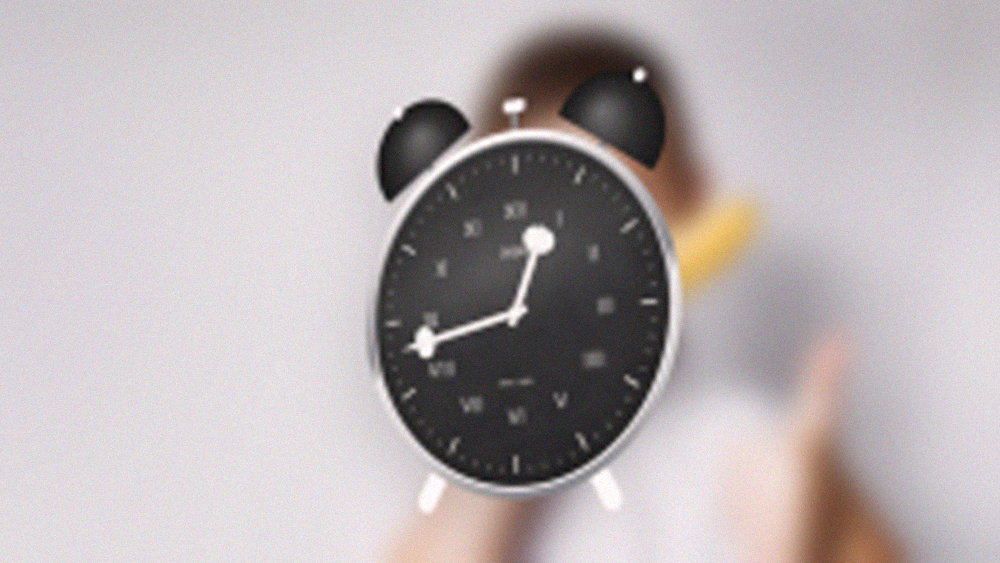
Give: 12:43
